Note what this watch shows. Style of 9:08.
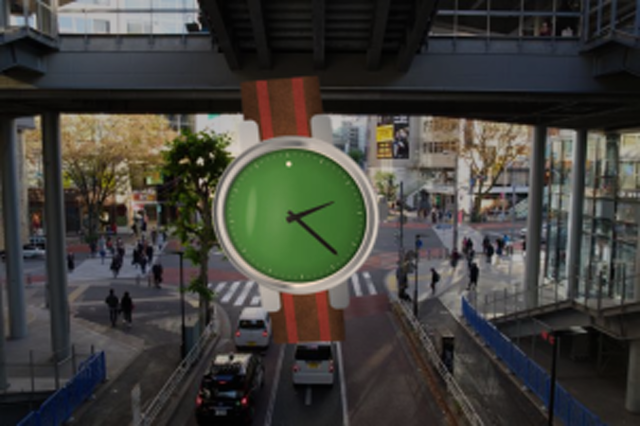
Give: 2:23
